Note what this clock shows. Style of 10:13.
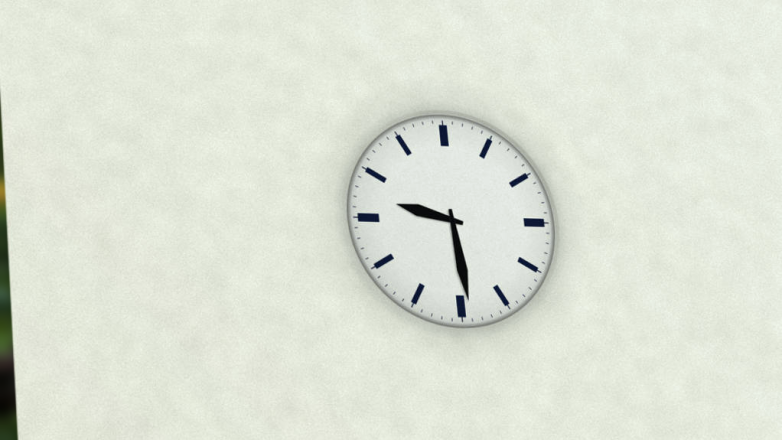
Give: 9:29
